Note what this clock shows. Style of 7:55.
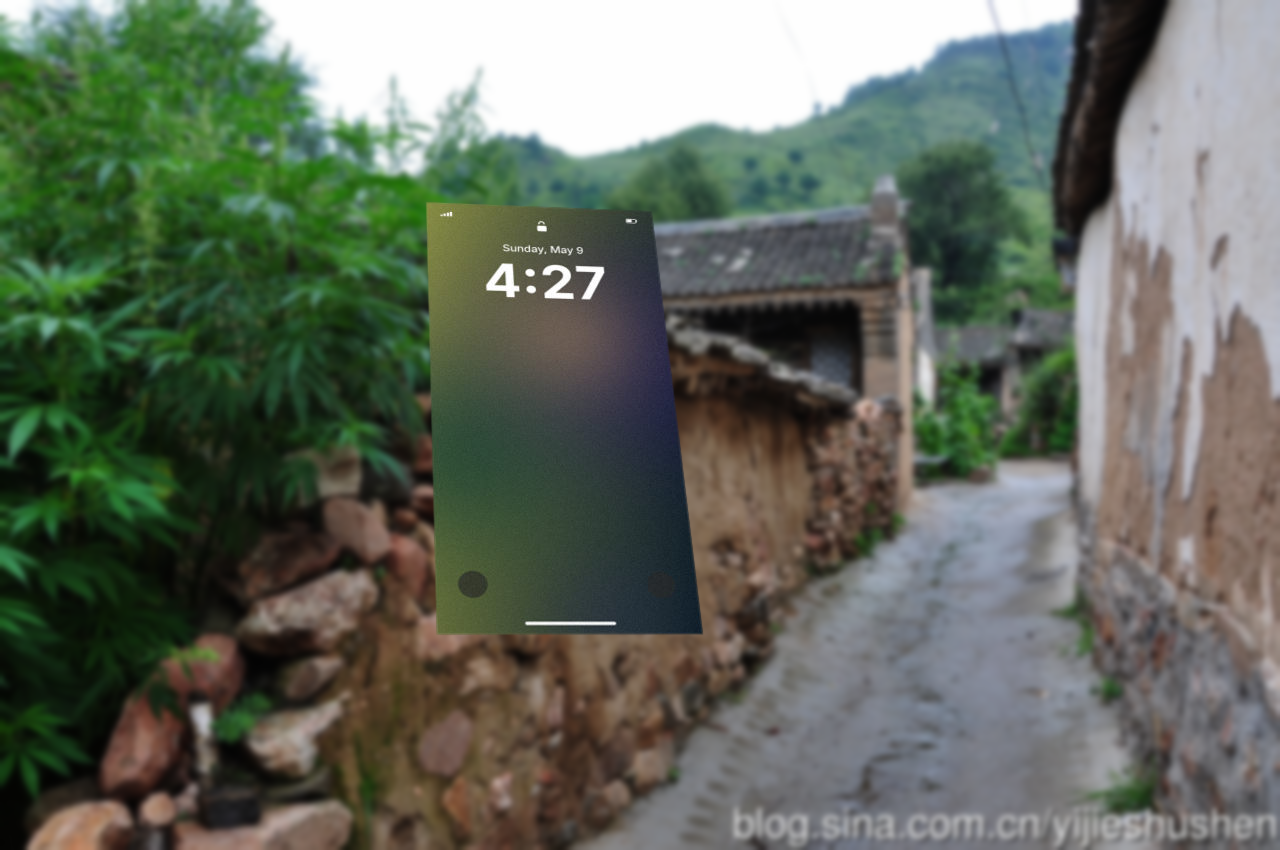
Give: 4:27
